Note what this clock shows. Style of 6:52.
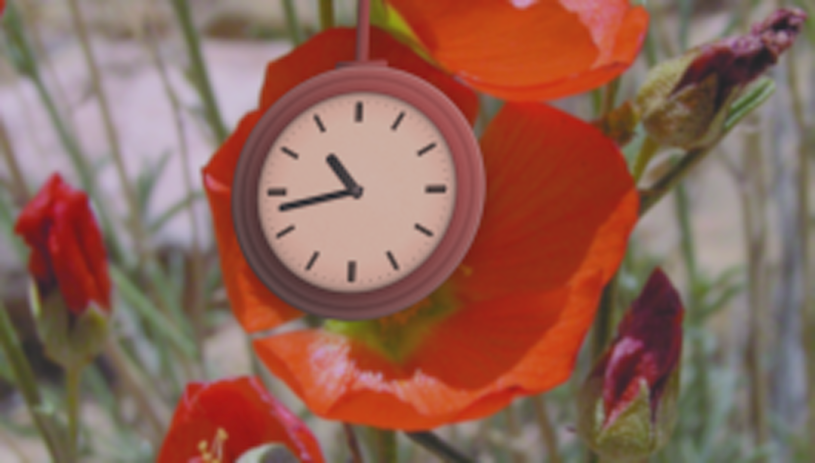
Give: 10:43
